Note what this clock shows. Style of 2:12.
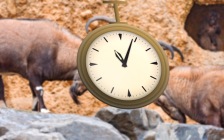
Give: 11:04
